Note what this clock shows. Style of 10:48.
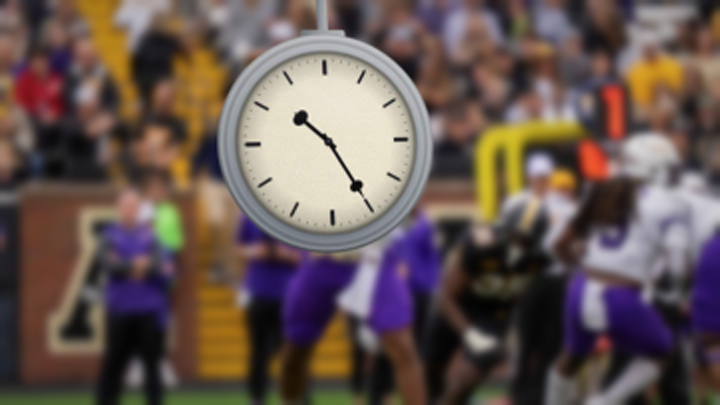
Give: 10:25
